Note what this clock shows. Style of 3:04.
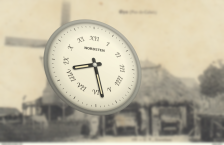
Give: 8:28
